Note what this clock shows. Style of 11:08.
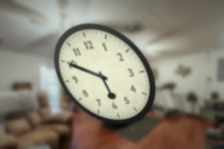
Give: 5:50
